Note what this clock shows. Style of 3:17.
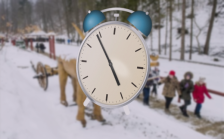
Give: 4:54
